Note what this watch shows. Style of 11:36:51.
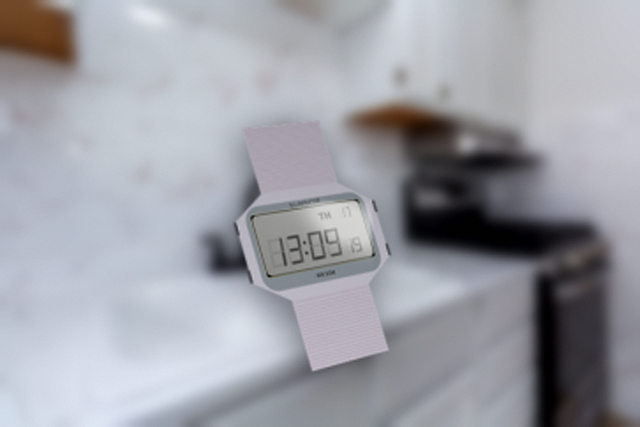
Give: 13:09:19
